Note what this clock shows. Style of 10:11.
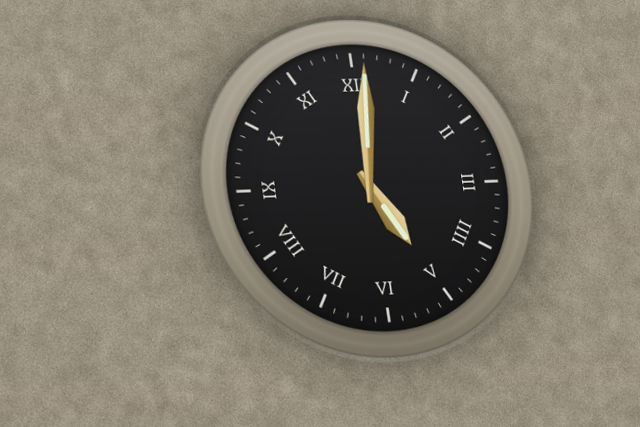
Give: 5:01
